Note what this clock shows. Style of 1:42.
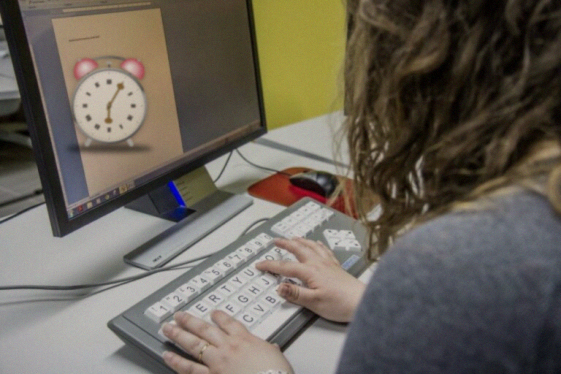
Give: 6:05
